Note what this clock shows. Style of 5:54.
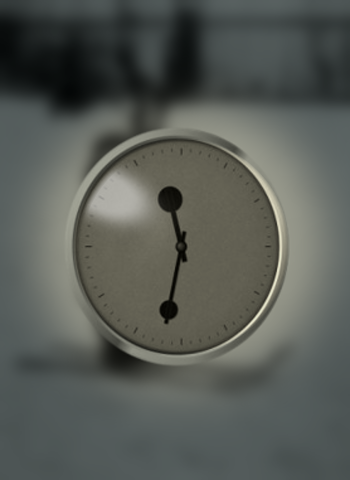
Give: 11:32
